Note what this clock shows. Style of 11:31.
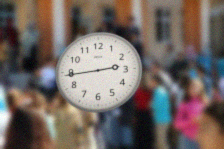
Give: 2:44
